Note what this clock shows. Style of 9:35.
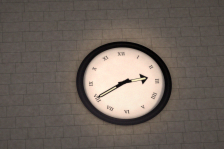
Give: 2:40
